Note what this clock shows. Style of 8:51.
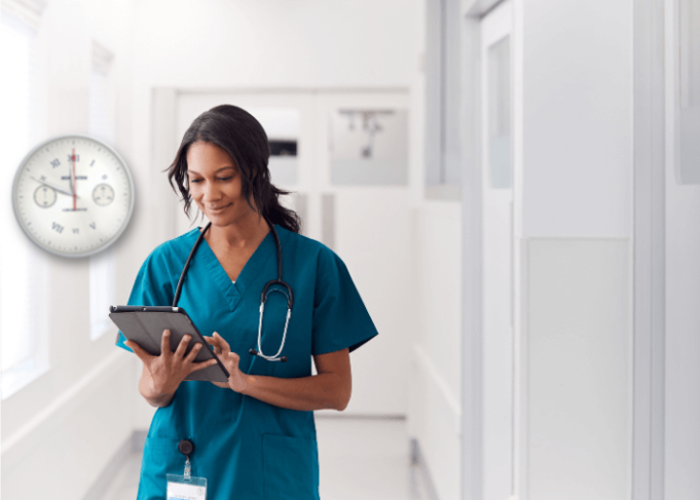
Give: 11:49
